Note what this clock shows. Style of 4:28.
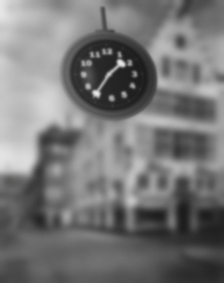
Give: 1:36
